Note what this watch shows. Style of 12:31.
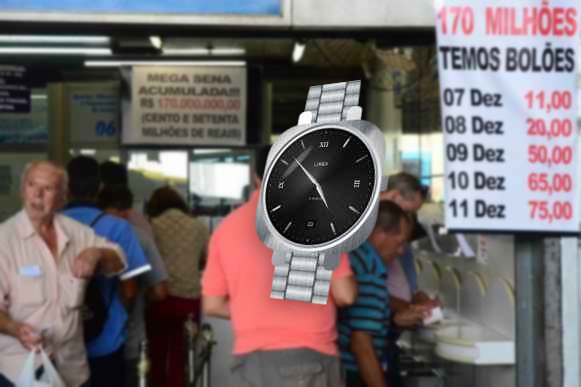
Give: 4:52
